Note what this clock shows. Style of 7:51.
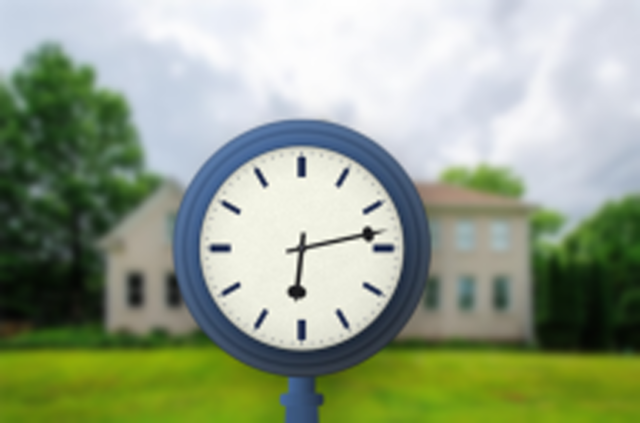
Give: 6:13
